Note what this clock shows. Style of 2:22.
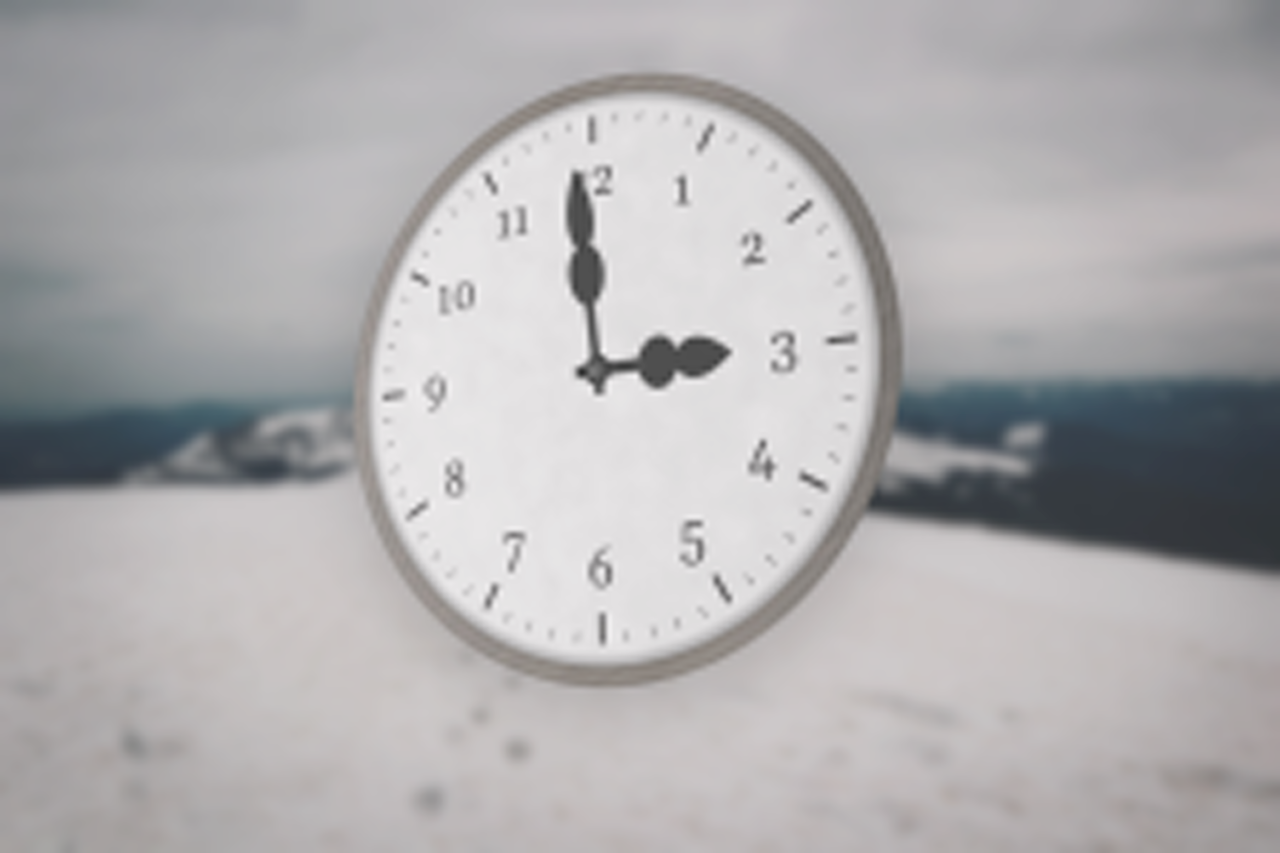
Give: 2:59
